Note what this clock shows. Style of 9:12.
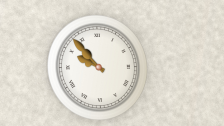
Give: 9:53
